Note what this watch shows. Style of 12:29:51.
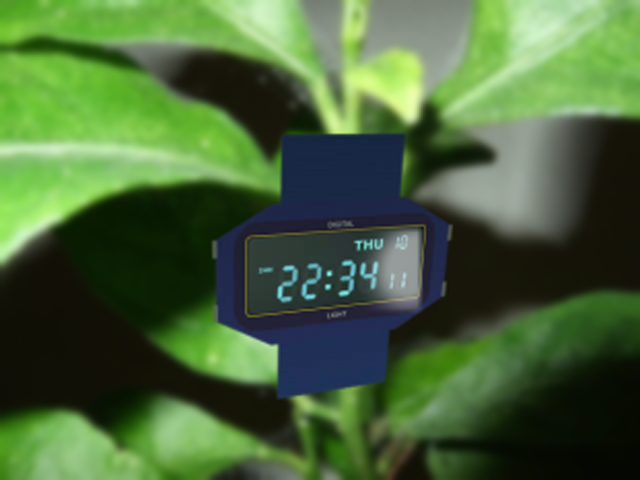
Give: 22:34:11
